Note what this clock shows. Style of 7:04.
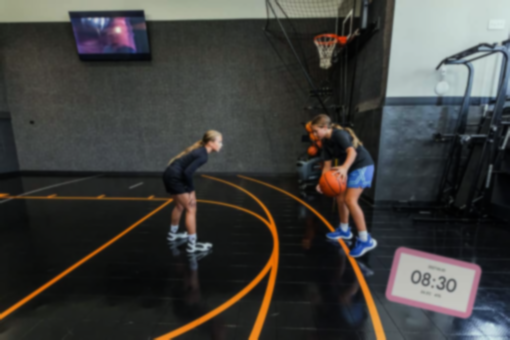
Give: 8:30
